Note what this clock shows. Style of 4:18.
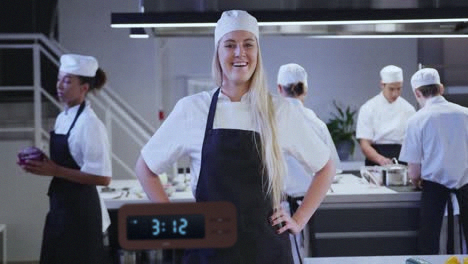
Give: 3:12
